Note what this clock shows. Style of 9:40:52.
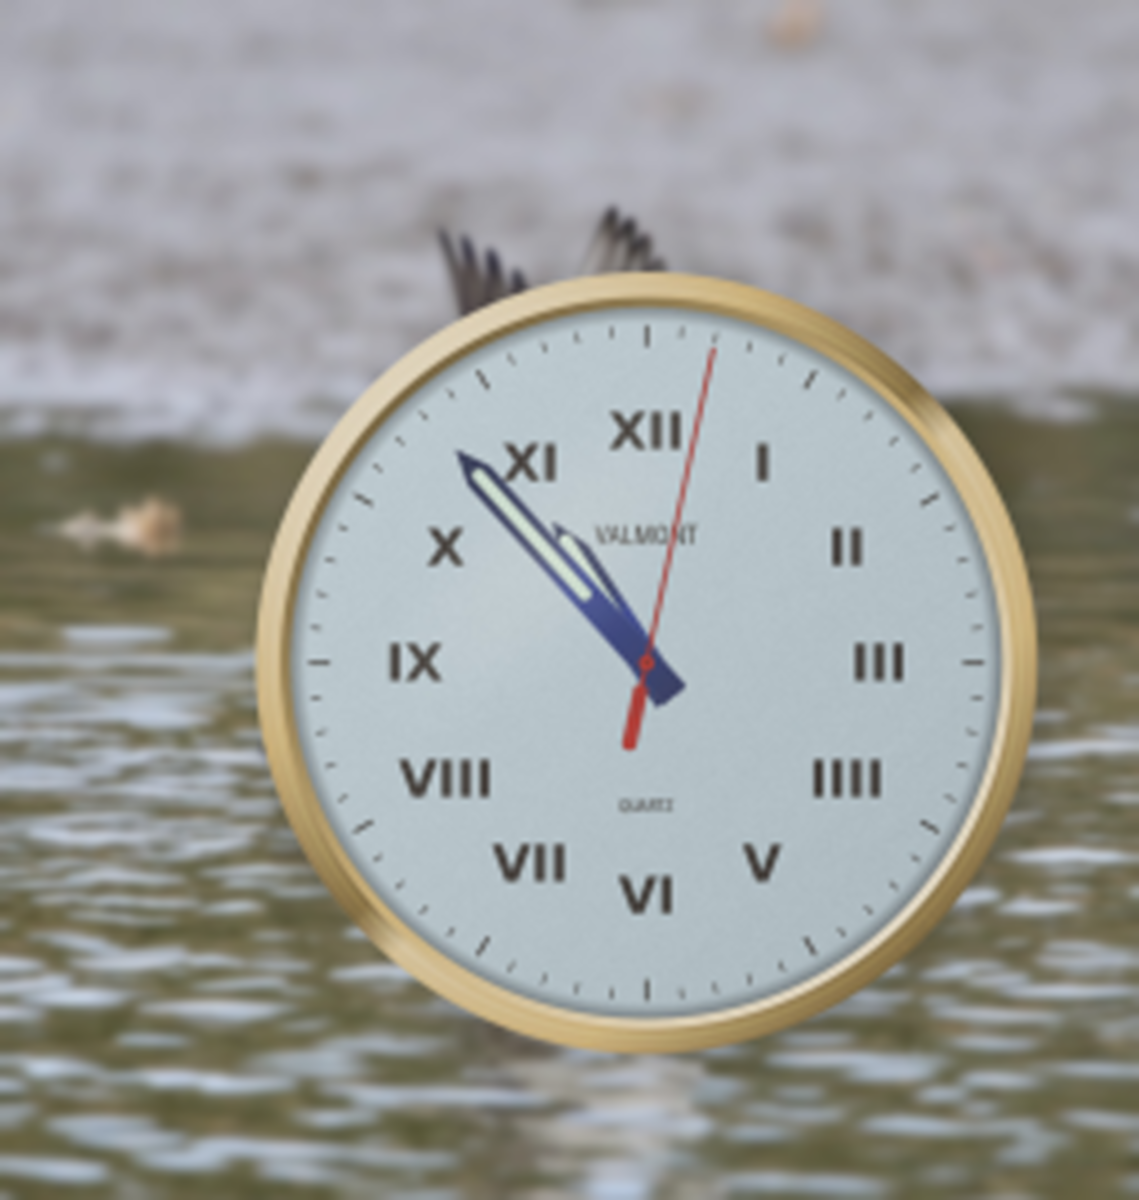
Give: 10:53:02
